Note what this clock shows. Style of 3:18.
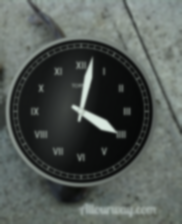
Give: 4:02
